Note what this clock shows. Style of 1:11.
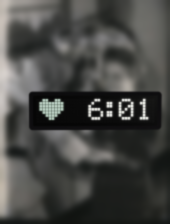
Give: 6:01
